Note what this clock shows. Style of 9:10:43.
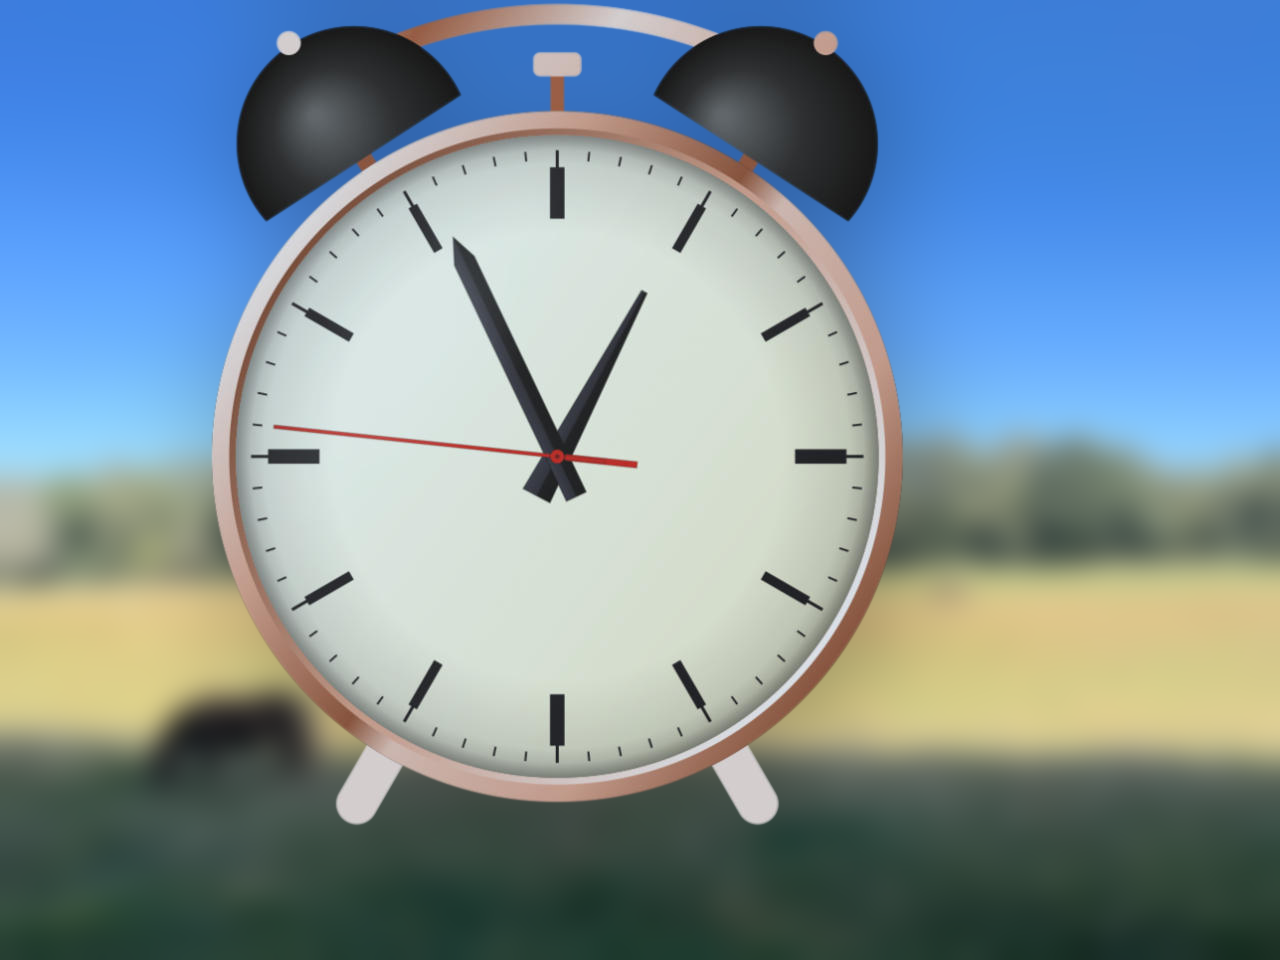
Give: 12:55:46
